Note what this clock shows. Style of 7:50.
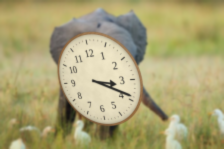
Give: 3:19
